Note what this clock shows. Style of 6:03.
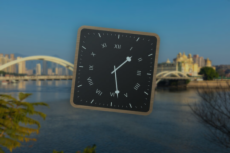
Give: 1:28
